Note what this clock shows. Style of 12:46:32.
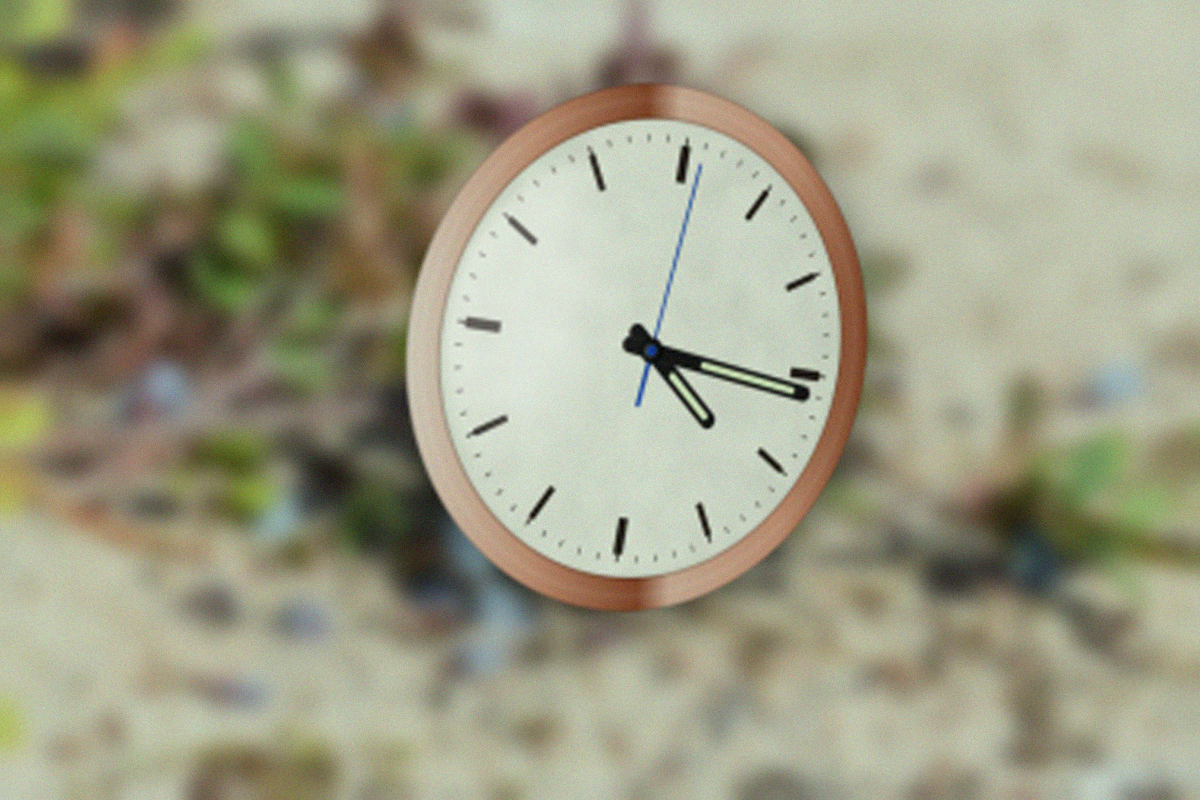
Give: 4:16:01
